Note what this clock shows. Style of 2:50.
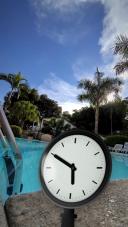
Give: 5:50
